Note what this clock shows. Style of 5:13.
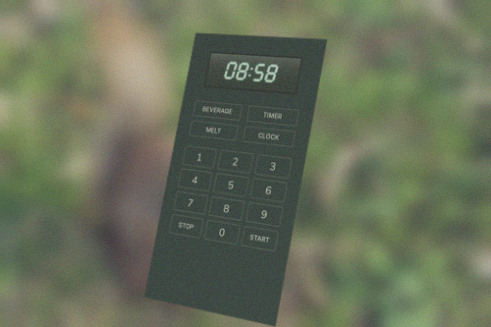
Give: 8:58
